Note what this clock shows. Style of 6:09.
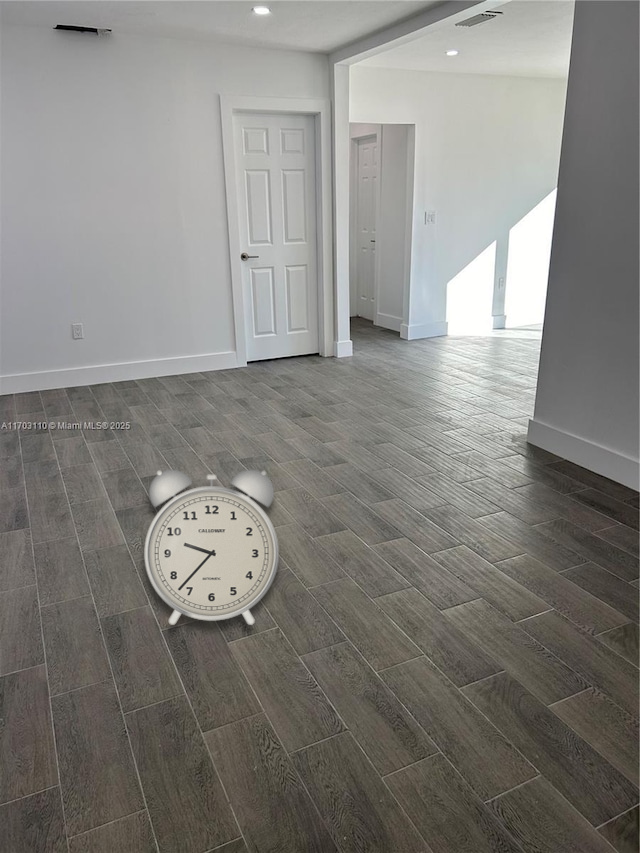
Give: 9:37
